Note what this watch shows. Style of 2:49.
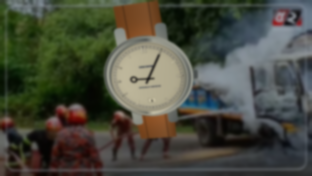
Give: 9:05
